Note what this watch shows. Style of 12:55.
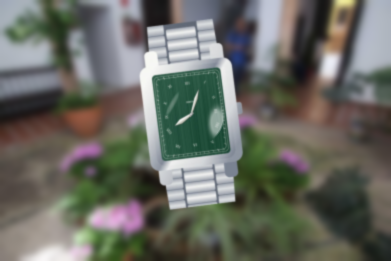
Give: 8:04
